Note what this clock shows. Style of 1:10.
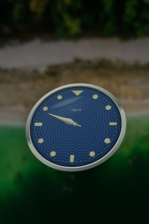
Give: 9:49
